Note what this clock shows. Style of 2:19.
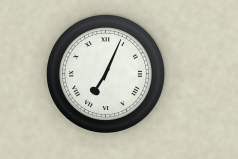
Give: 7:04
